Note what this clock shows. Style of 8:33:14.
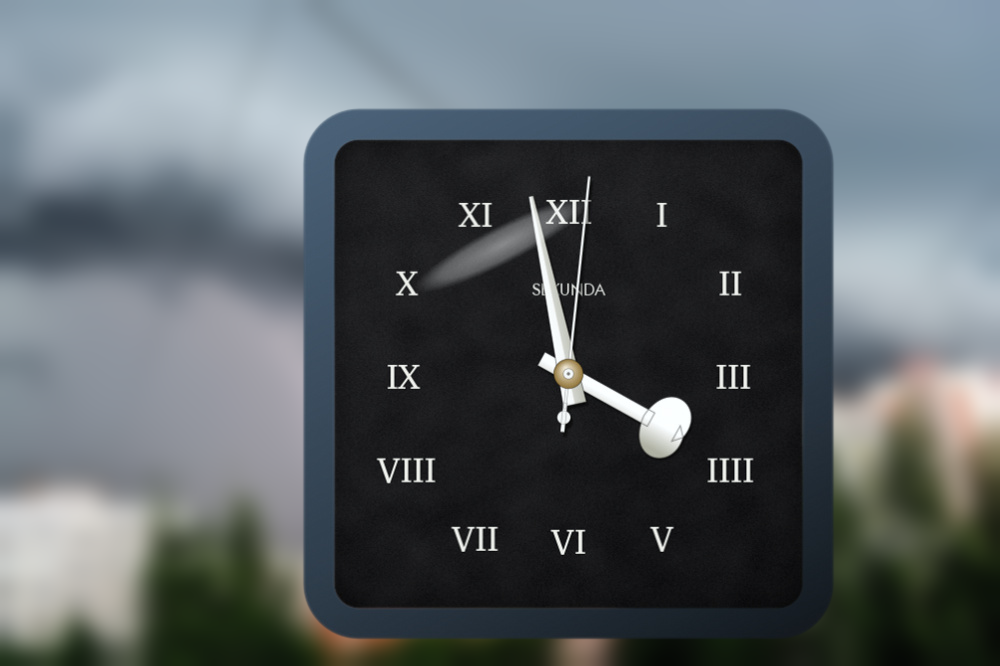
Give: 3:58:01
